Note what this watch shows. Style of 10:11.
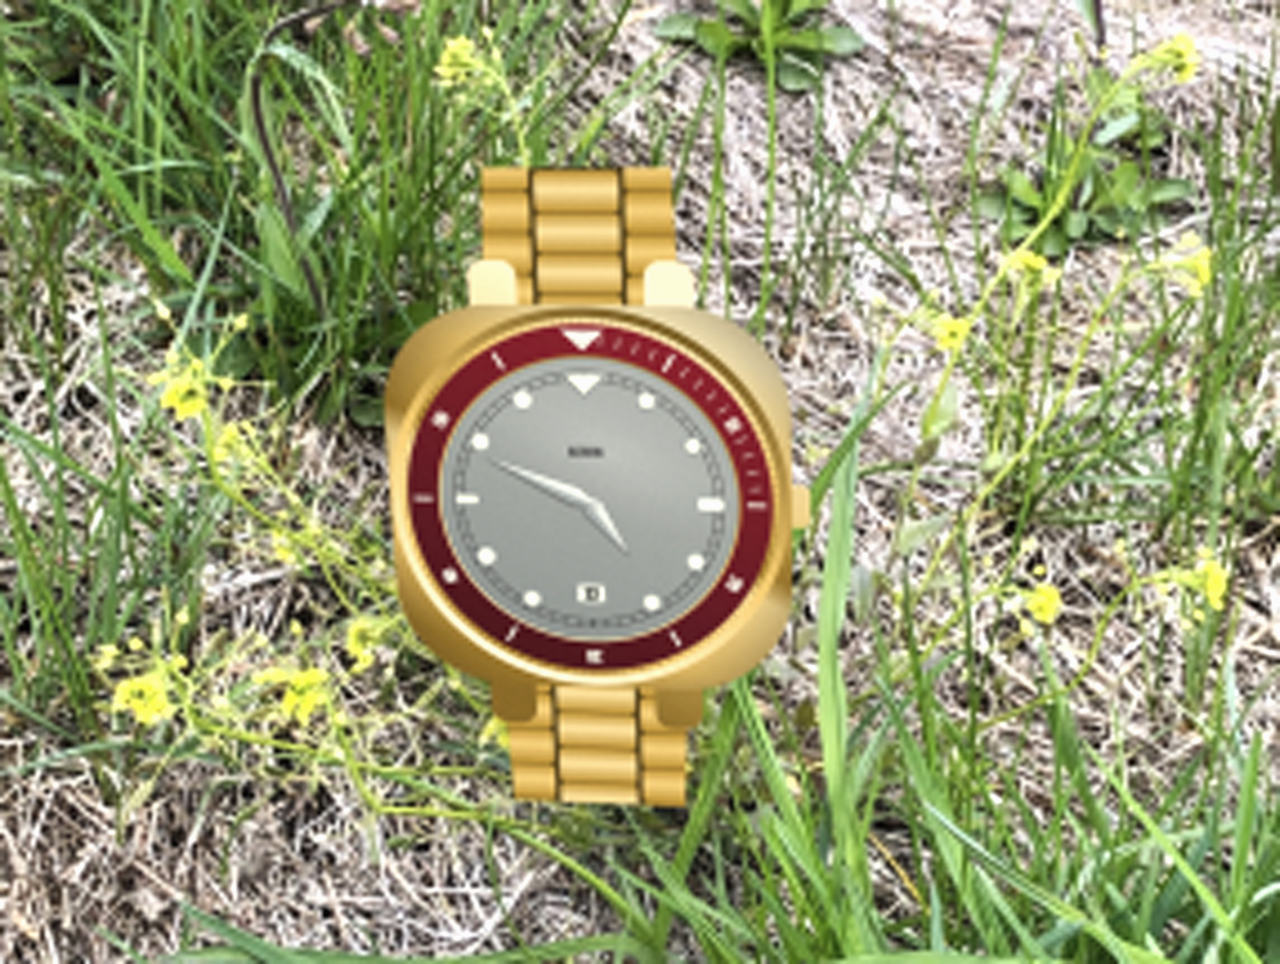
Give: 4:49
